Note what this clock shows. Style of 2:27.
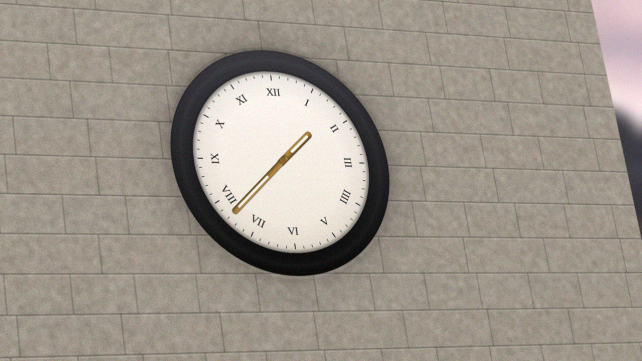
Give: 1:38
